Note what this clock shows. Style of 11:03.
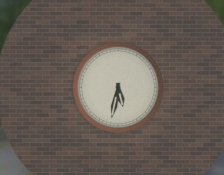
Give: 5:32
